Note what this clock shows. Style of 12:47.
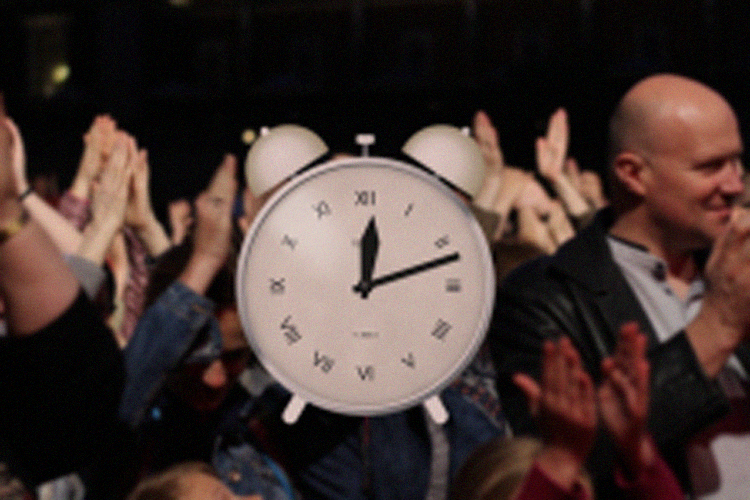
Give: 12:12
